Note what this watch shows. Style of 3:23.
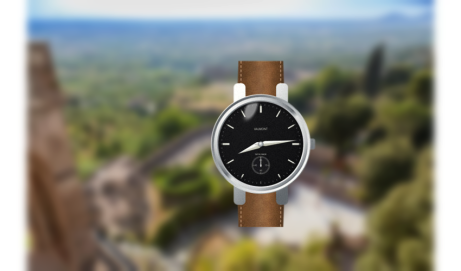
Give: 8:14
